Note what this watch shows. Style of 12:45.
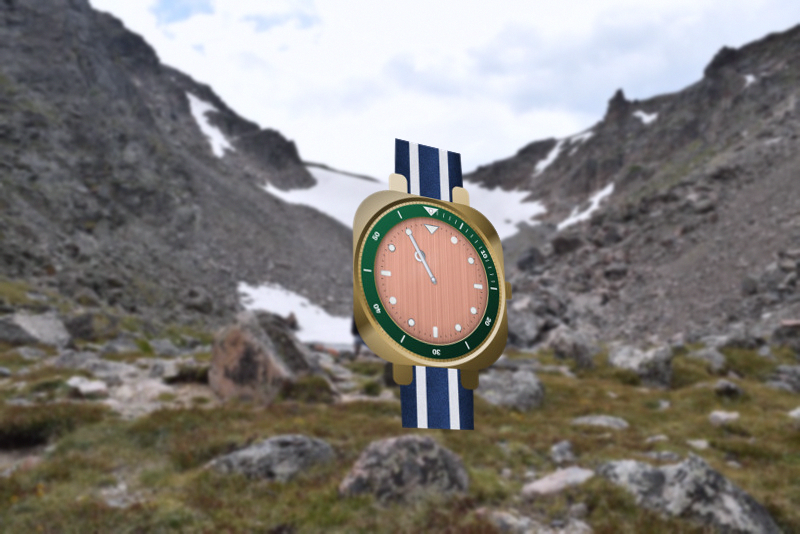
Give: 10:55
